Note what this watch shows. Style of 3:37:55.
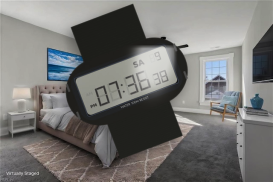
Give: 7:36:38
